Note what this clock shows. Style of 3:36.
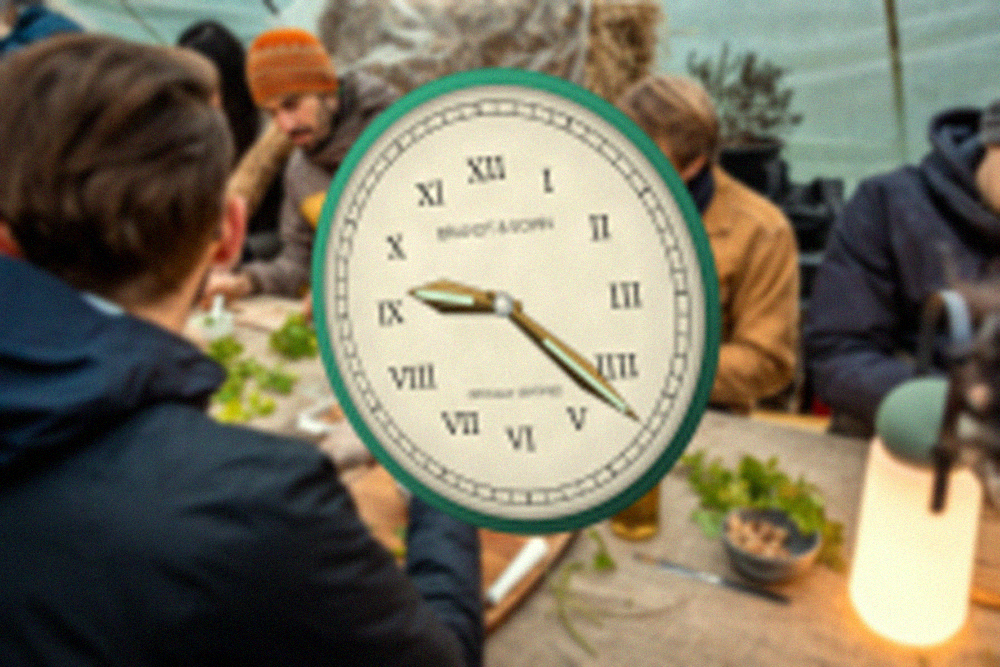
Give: 9:22
